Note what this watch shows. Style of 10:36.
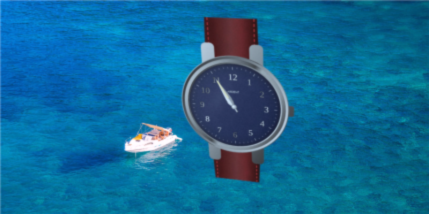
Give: 10:55
